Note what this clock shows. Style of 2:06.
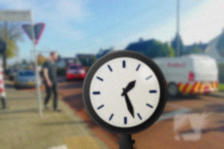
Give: 1:27
